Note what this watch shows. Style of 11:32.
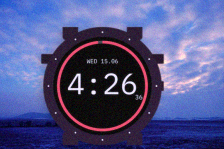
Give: 4:26
